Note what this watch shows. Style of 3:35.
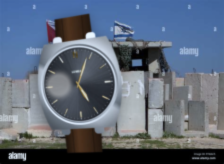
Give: 5:04
